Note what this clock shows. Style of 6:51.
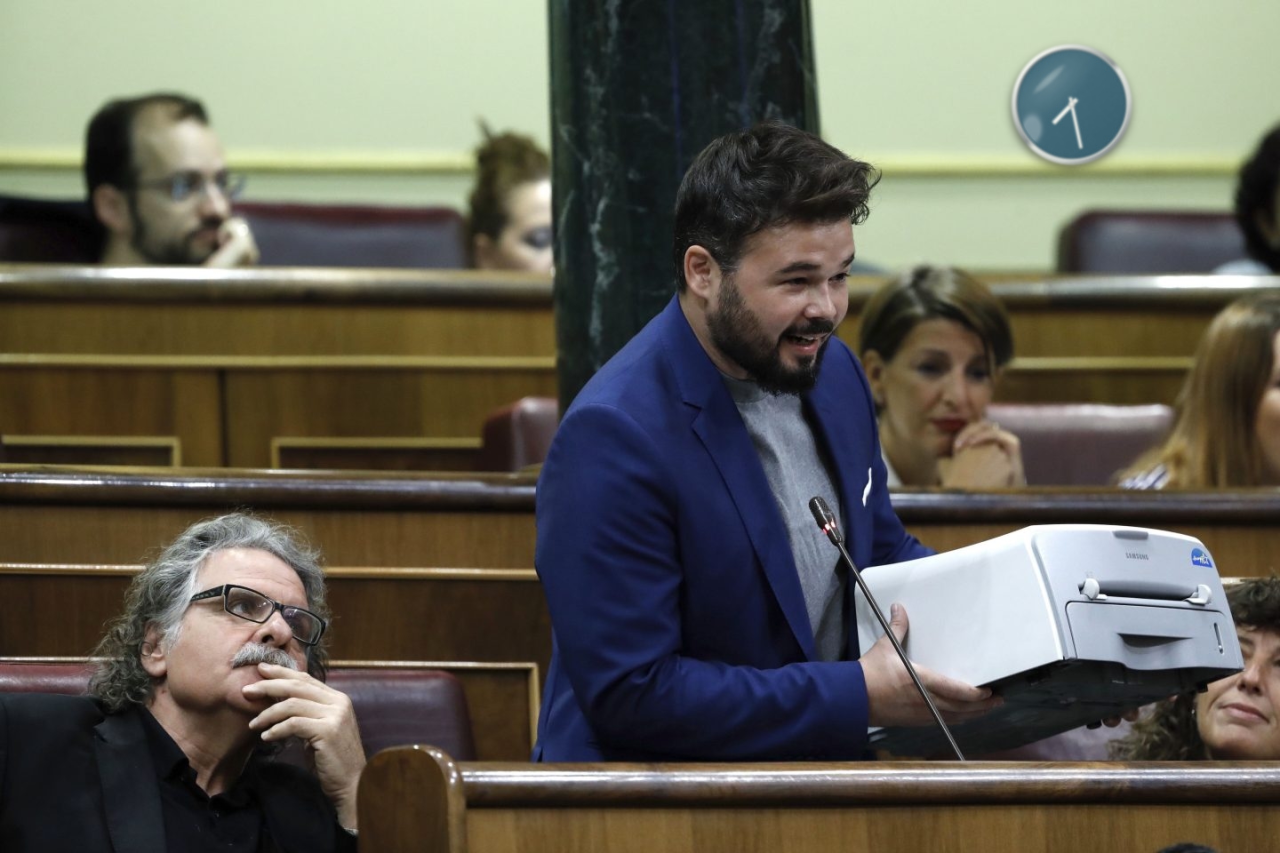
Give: 7:28
